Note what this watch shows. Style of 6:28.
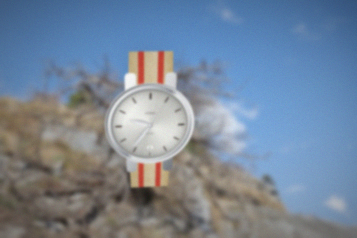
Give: 9:36
